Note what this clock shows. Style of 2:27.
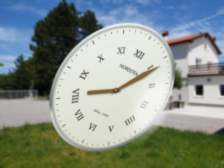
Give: 8:06
